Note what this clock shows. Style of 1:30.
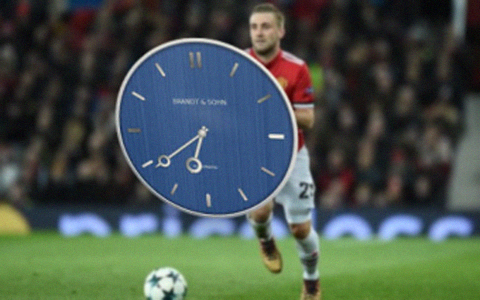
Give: 6:39
